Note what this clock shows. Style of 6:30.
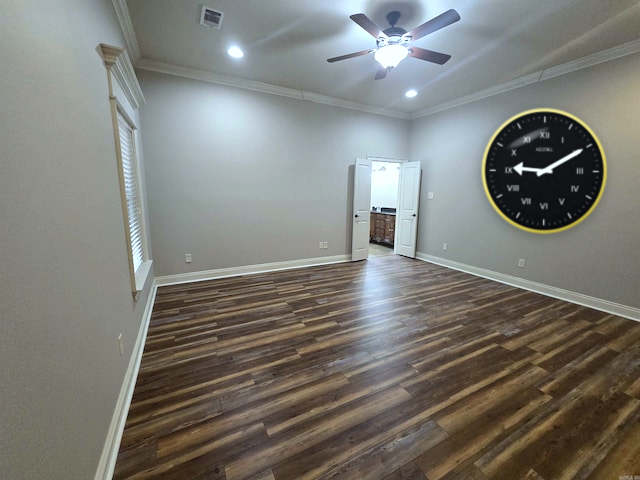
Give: 9:10
